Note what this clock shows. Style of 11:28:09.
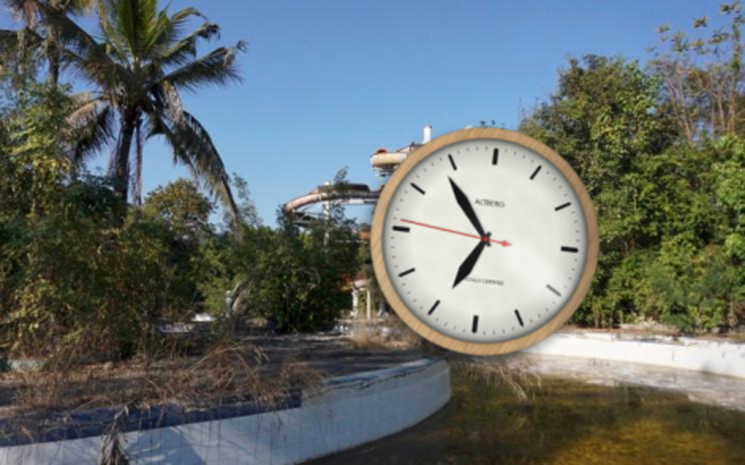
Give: 6:53:46
